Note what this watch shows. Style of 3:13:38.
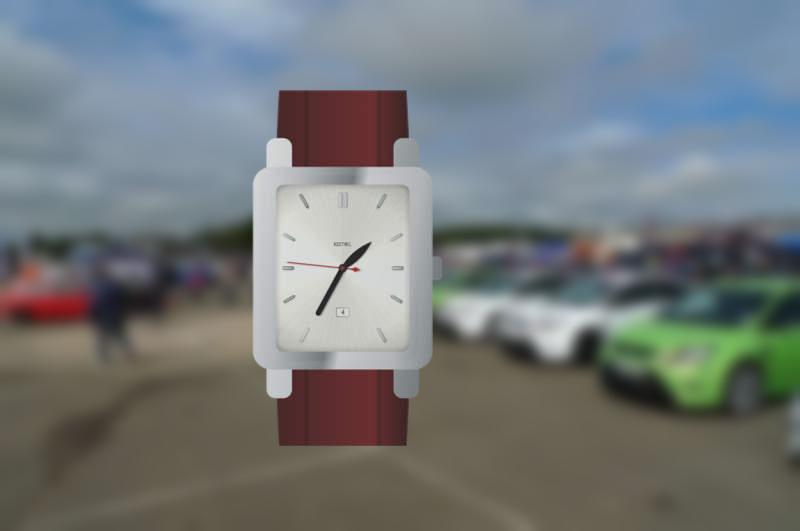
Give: 1:34:46
